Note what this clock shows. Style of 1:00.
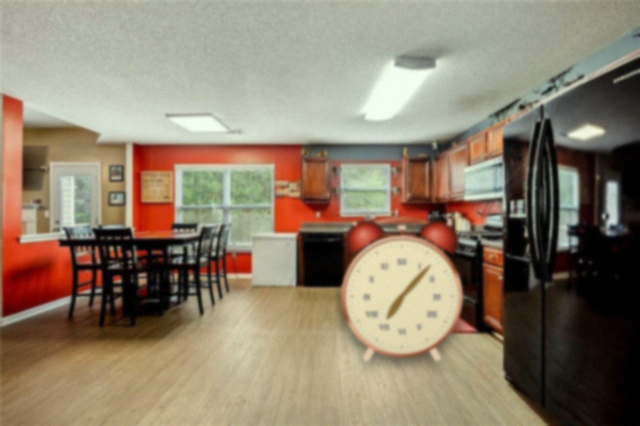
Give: 7:07
